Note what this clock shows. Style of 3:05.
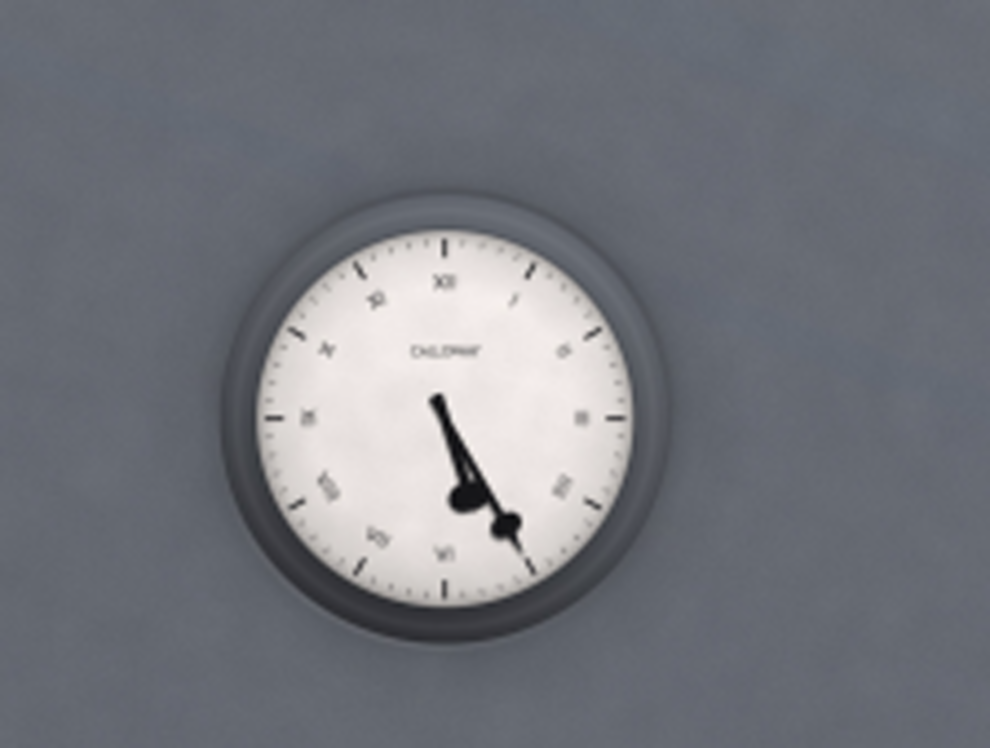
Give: 5:25
